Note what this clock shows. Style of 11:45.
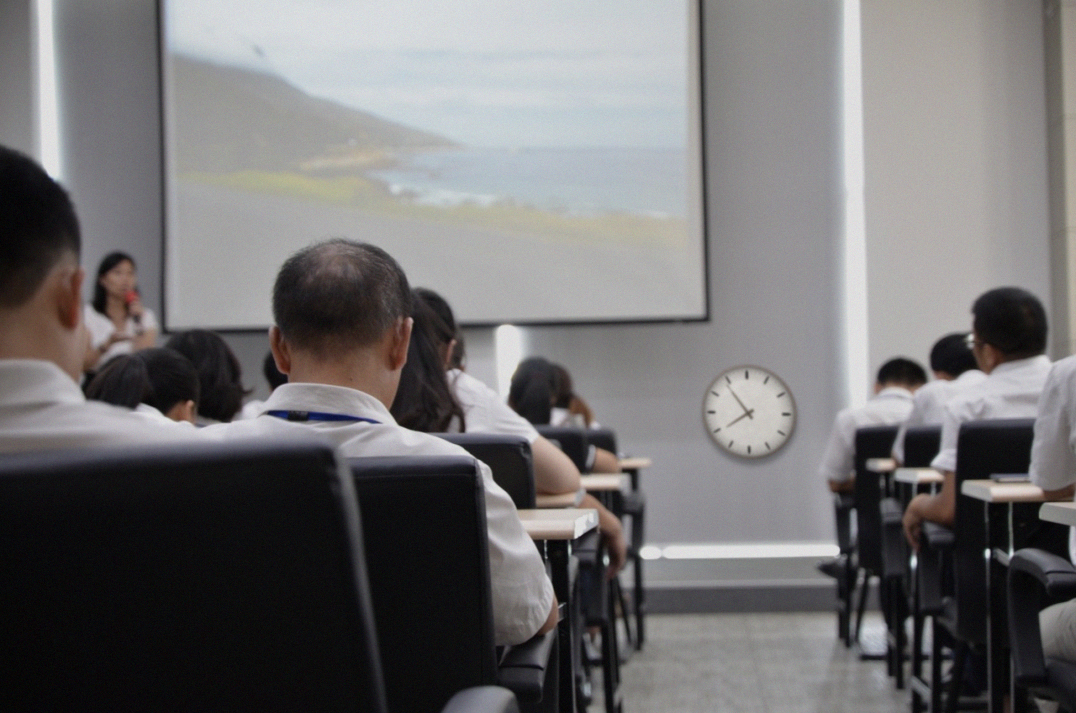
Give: 7:54
